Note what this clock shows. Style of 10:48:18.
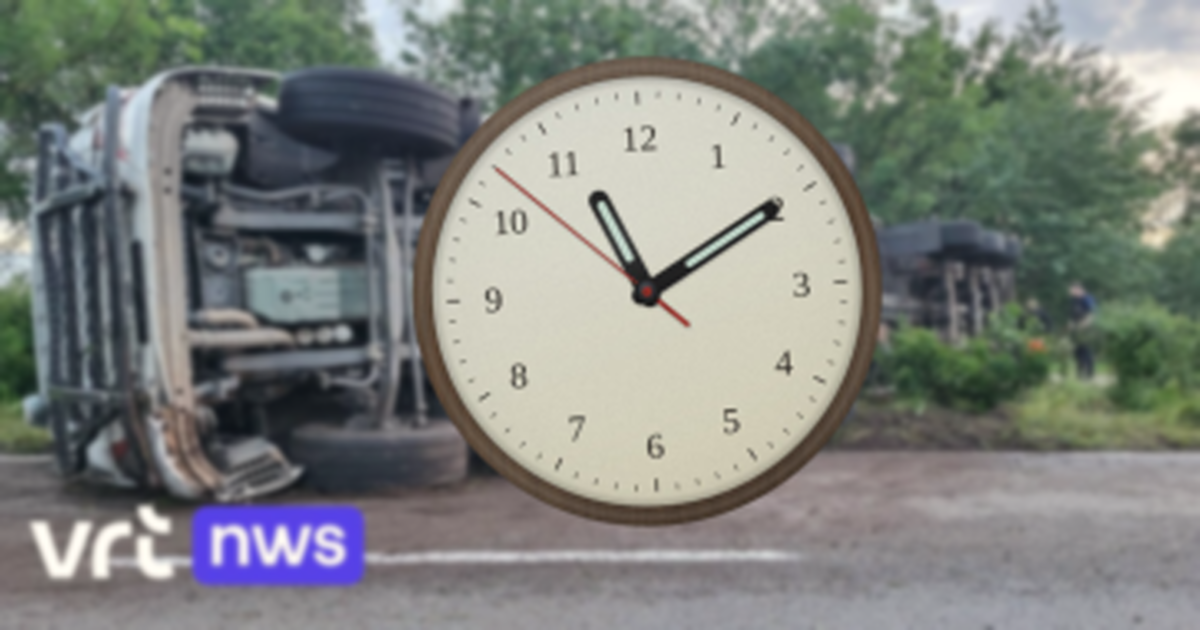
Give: 11:09:52
